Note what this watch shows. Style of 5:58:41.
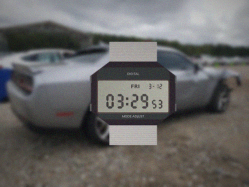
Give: 3:29:53
